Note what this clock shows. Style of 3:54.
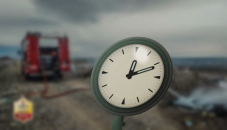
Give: 12:11
